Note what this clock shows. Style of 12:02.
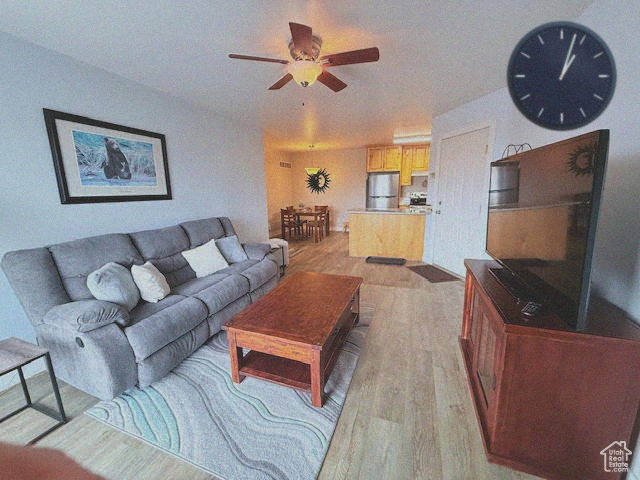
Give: 1:03
